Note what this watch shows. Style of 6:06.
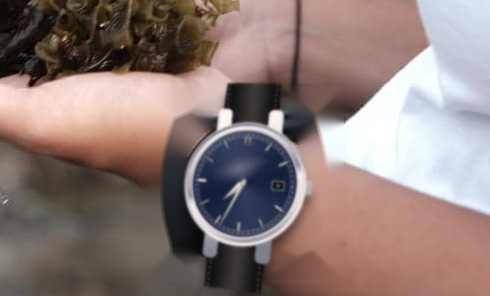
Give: 7:34
